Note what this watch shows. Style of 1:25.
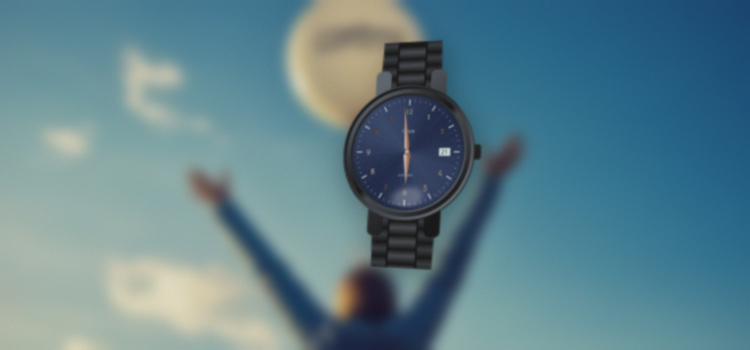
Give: 5:59
